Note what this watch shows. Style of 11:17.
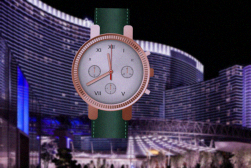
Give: 11:40
